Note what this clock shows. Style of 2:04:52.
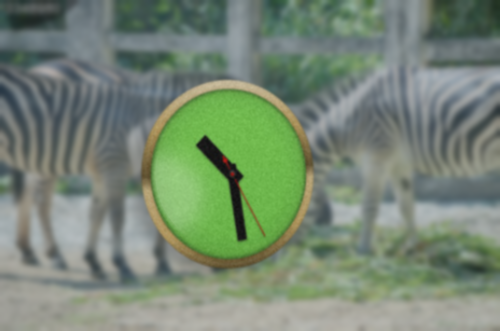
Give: 10:28:25
